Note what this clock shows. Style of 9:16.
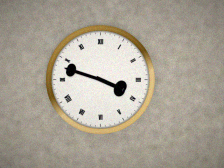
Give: 3:48
